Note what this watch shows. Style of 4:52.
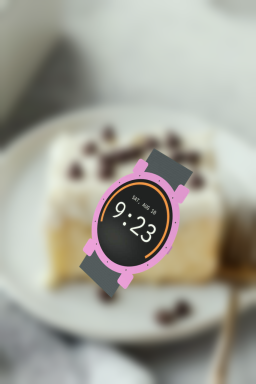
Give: 9:23
